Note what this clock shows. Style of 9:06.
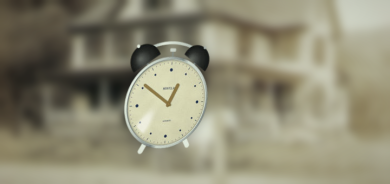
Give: 12:51
